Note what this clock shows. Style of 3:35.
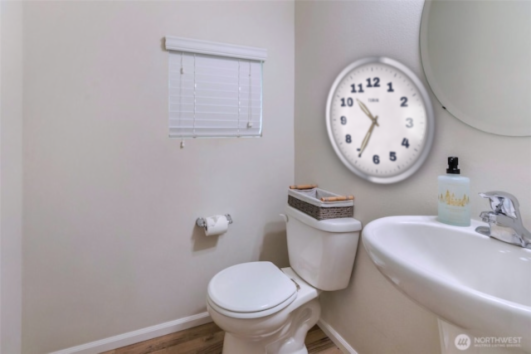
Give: 10:35
